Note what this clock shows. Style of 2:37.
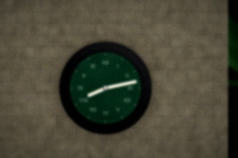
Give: 8:13
